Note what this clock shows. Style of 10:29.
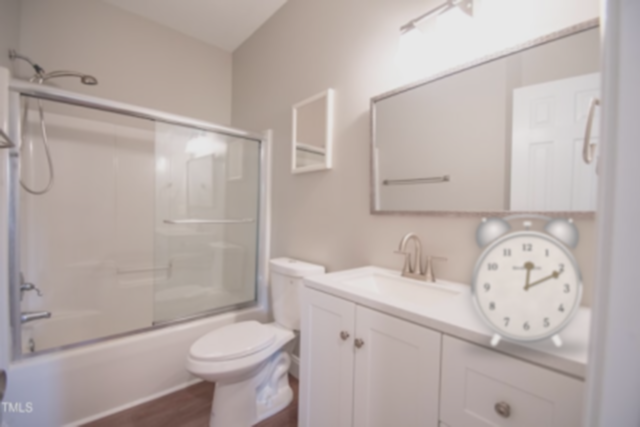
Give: 12:11
